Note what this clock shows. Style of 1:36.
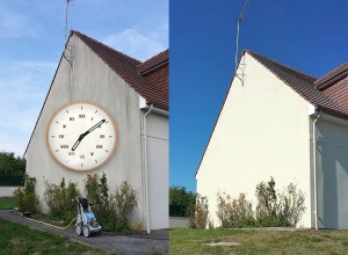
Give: 7:09
